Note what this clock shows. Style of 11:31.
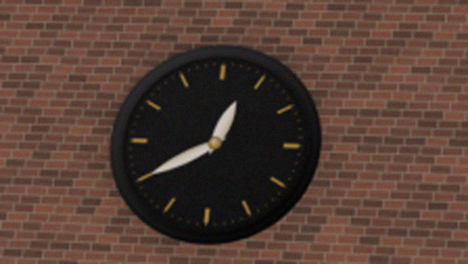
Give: 12:40
